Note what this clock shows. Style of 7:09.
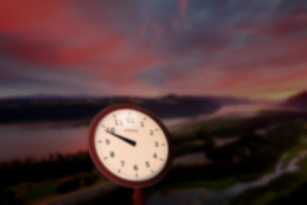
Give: 9:49
